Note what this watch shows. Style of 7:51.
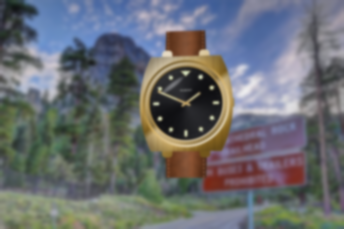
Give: 1:49
